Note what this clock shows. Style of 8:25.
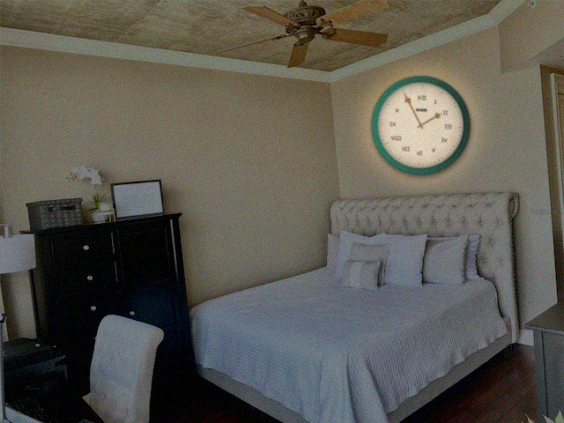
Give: 1:55
